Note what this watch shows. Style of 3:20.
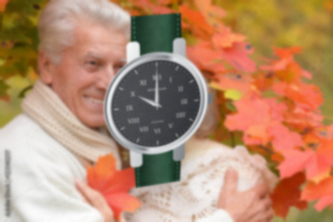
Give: 10:00
